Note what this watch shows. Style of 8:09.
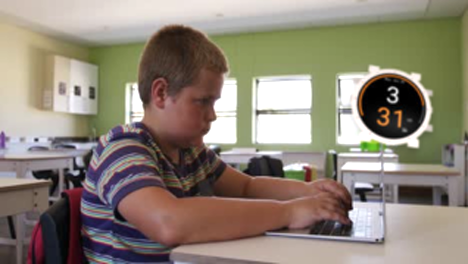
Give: 3:31
